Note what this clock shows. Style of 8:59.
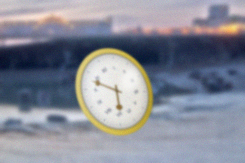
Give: 6:53
